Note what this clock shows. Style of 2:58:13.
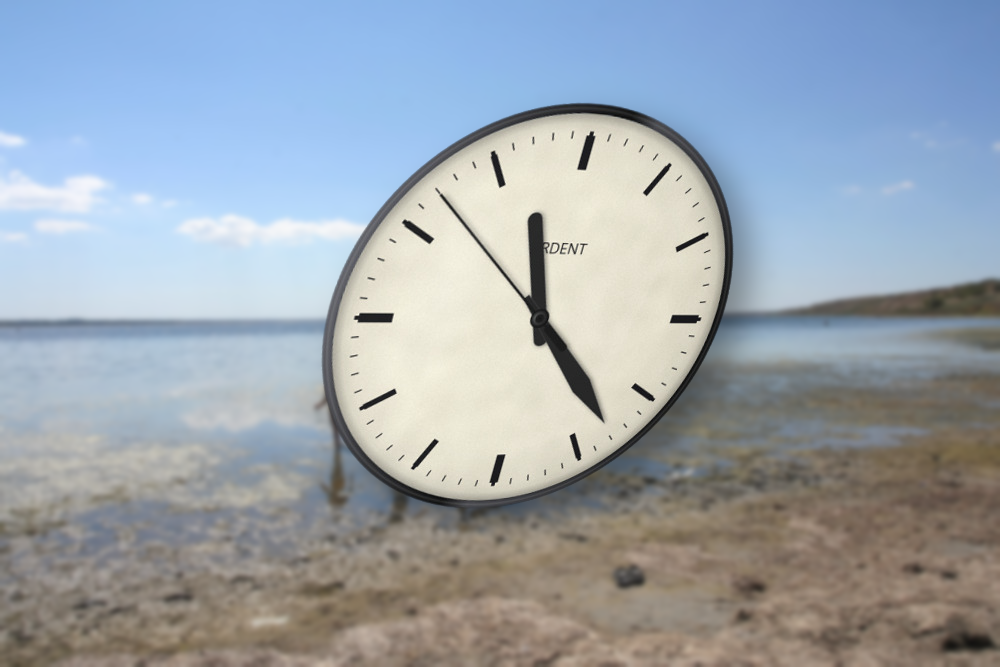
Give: 11:22:52
